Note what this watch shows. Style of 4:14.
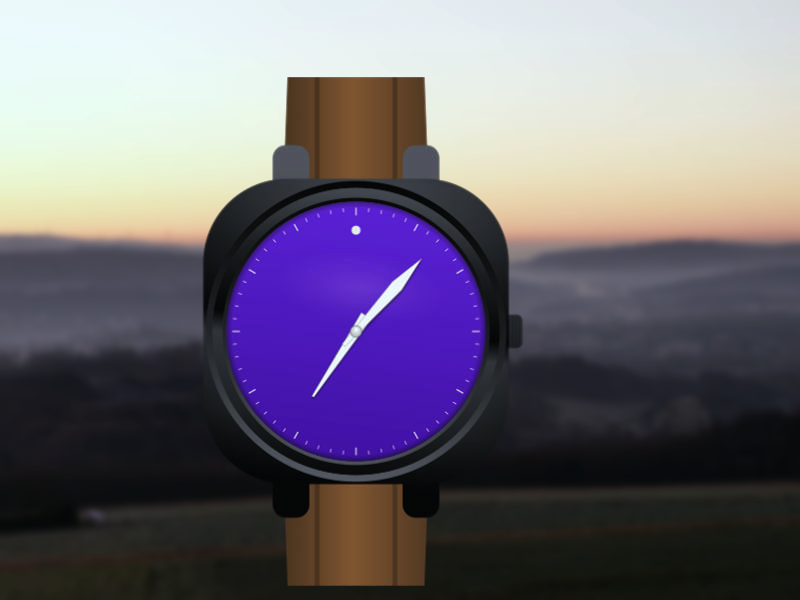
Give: 7:07
